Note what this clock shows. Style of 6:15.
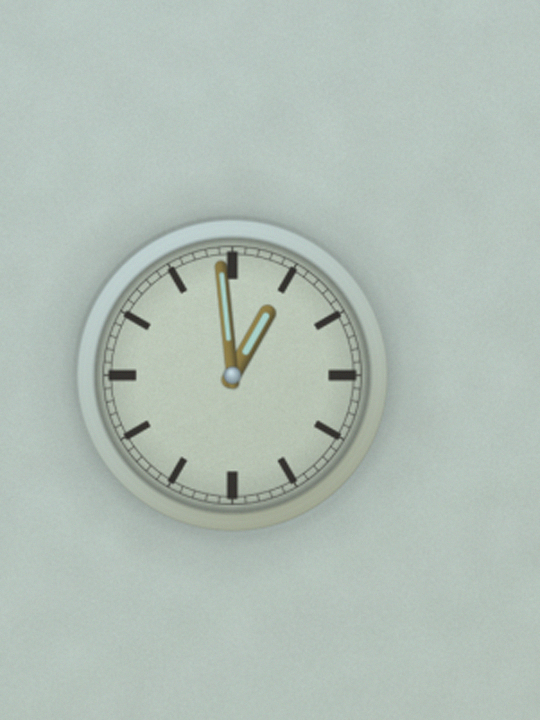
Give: 12:59
